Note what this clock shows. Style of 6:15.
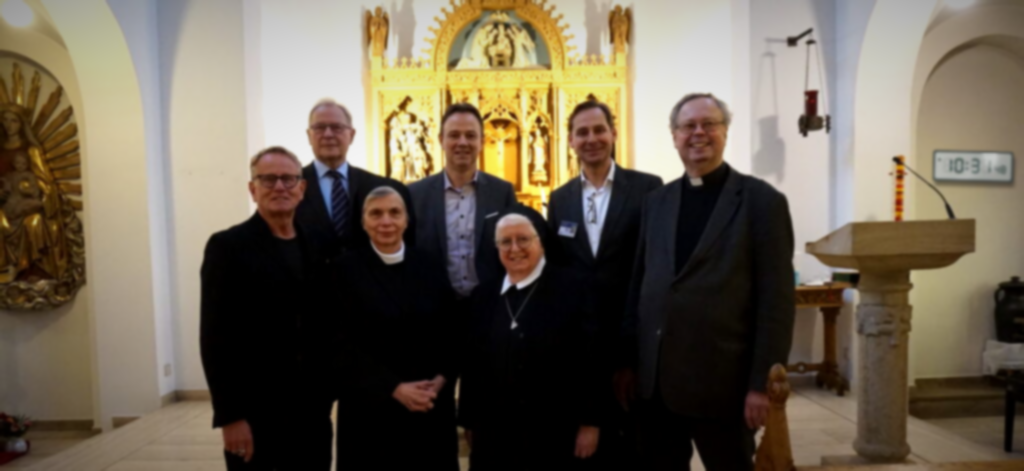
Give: 10:31
